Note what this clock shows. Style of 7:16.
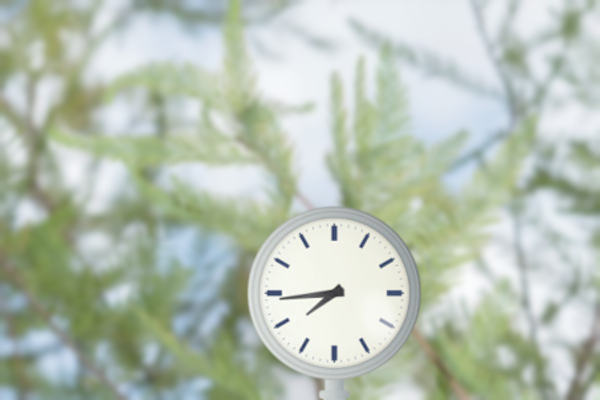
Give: 7:44
